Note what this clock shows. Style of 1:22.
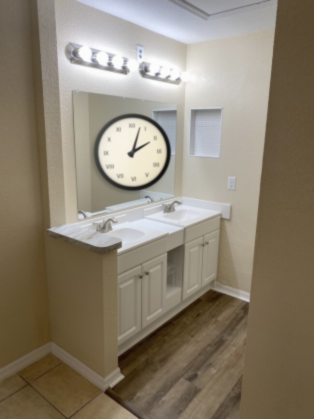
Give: 2:03
